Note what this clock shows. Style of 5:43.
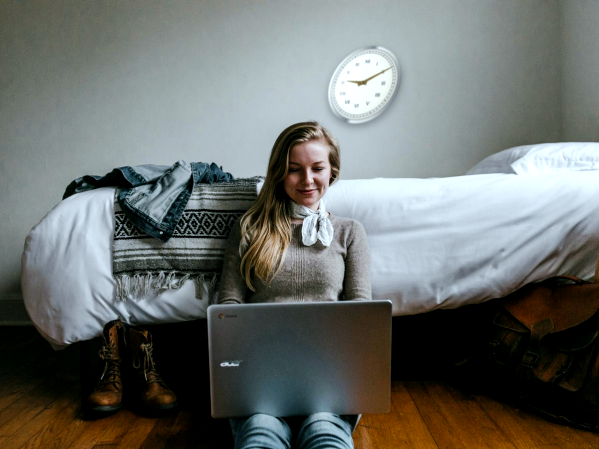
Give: 9:10
